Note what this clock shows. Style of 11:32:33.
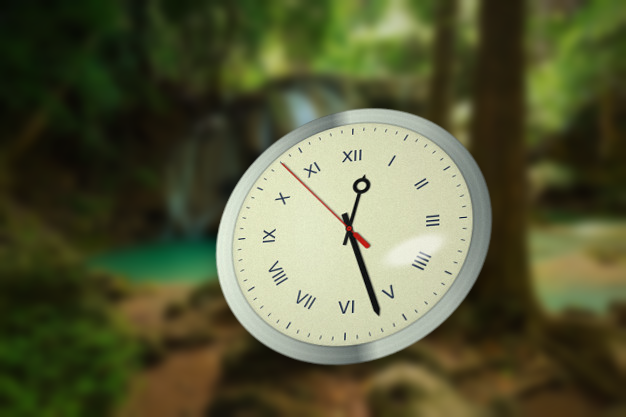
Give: 12:26:53
